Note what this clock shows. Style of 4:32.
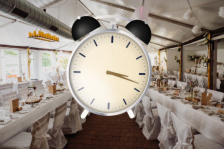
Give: 3:18
